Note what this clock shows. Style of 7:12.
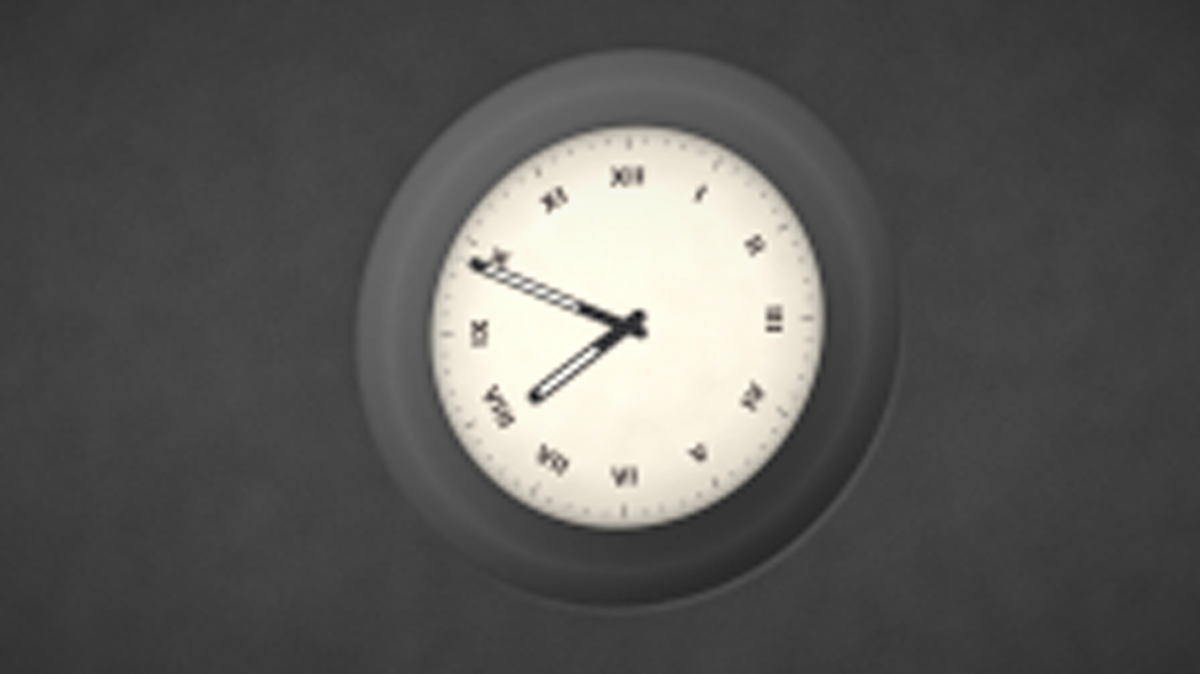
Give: 7:49
